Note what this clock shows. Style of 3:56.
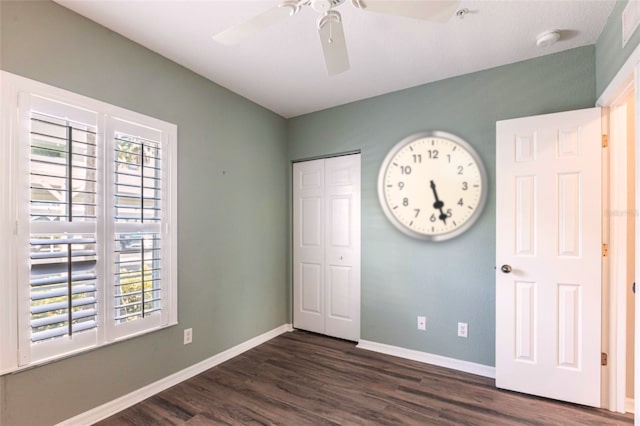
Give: 5:27
